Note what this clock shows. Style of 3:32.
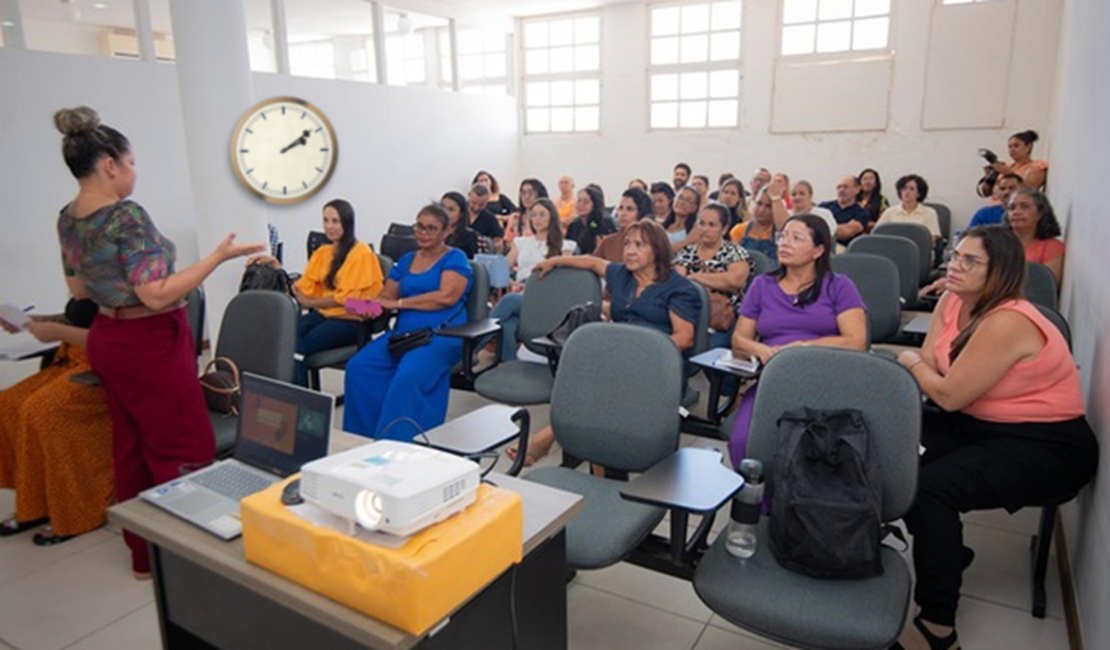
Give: 2:09
